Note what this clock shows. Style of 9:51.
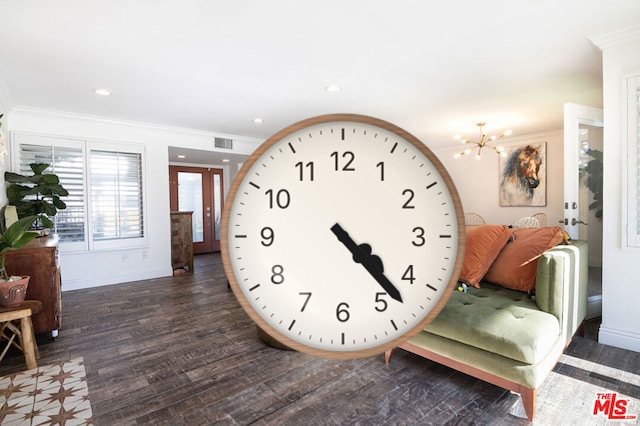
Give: 4:23
